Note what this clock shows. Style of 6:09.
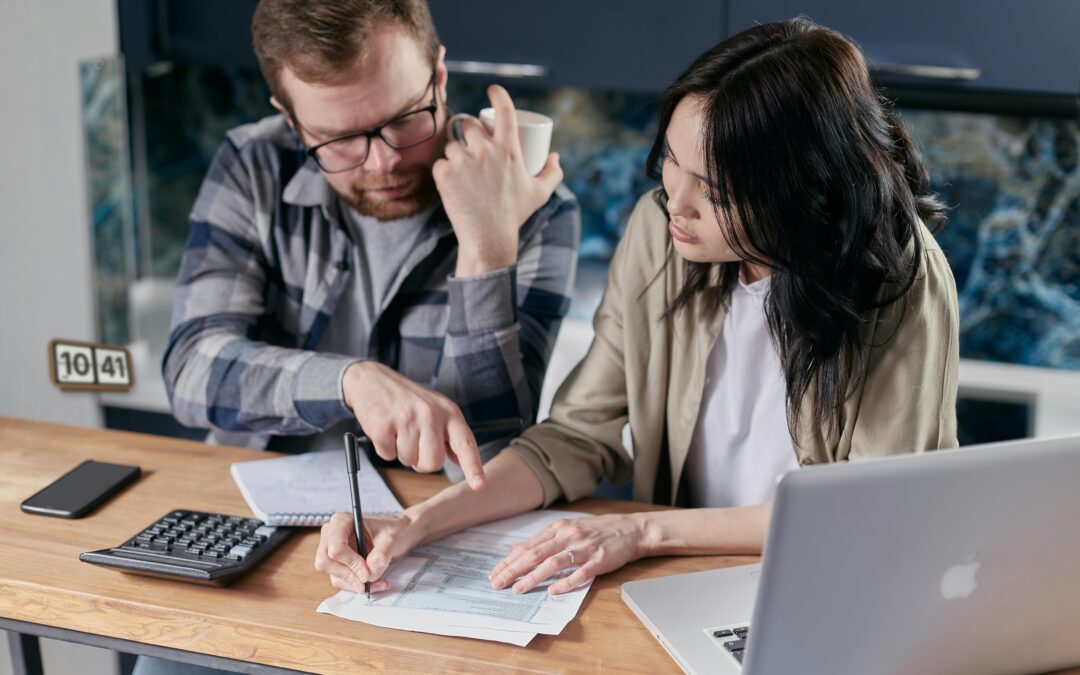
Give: 10:41
